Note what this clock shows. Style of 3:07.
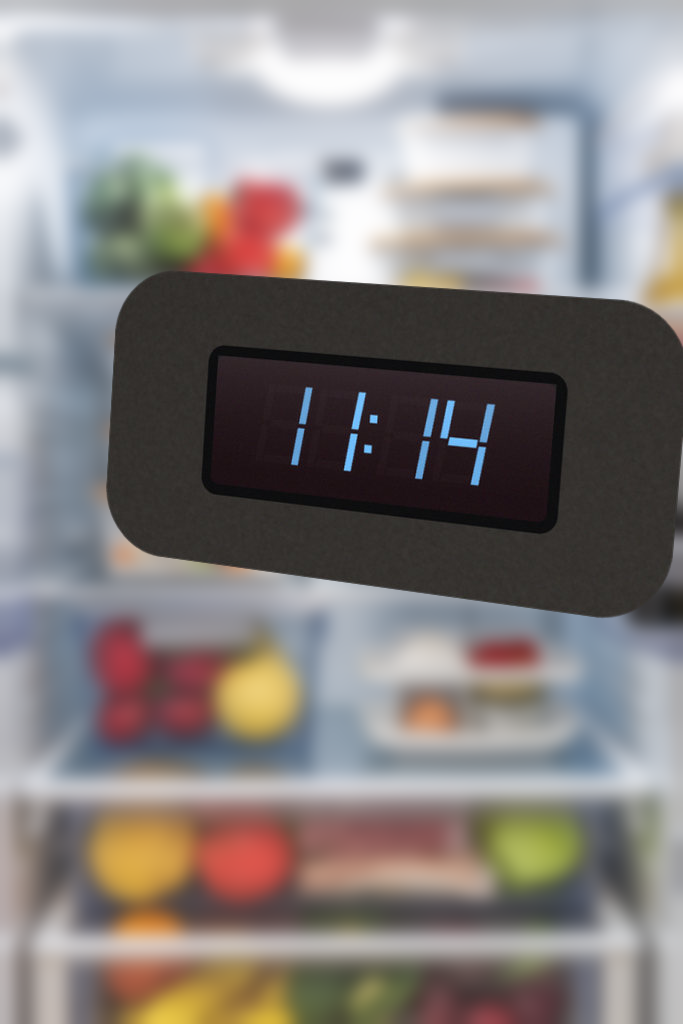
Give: 11:14
